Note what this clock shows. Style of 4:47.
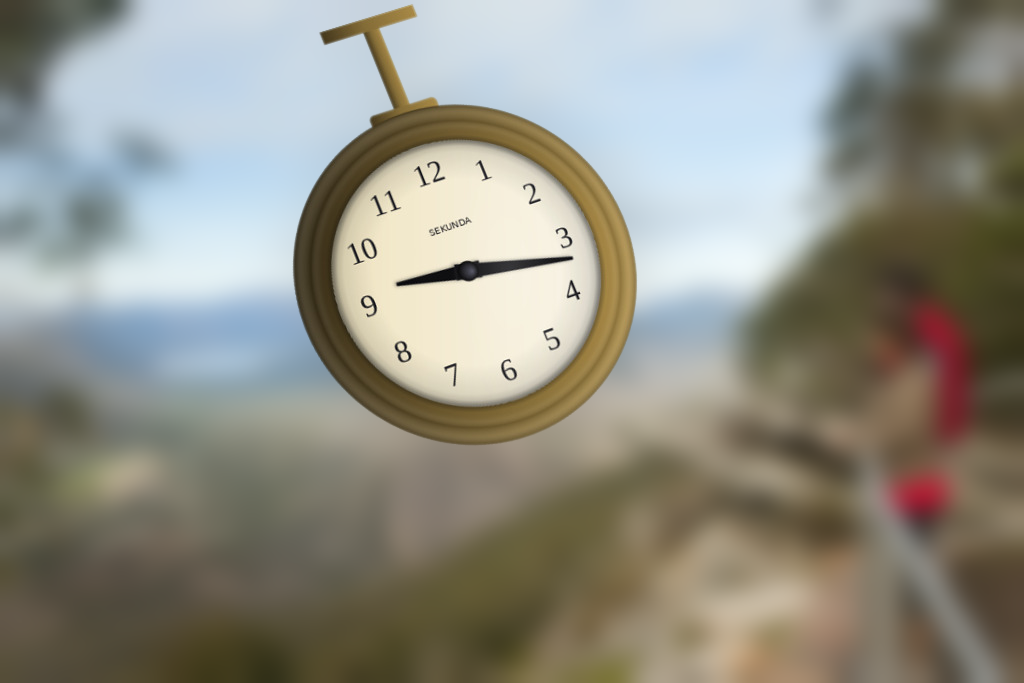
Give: 9:17
